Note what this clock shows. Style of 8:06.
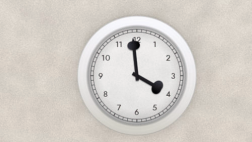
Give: 3:59
